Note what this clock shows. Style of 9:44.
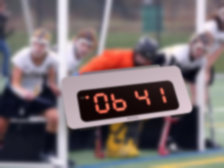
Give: 6:41
